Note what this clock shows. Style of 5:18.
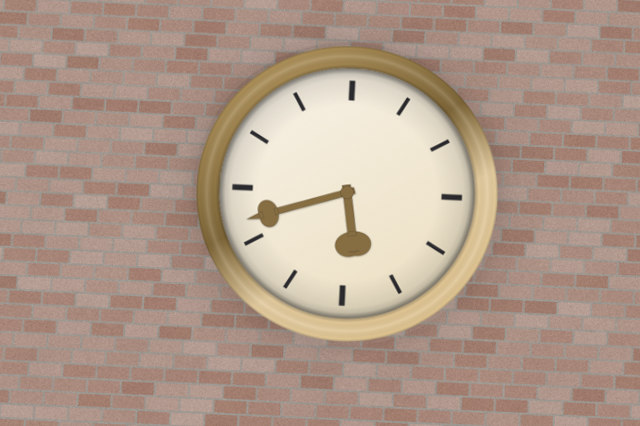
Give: 5:42
